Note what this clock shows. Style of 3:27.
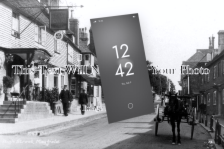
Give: 12:42
